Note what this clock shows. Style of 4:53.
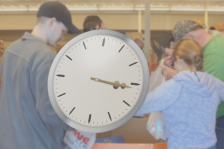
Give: 3:16
